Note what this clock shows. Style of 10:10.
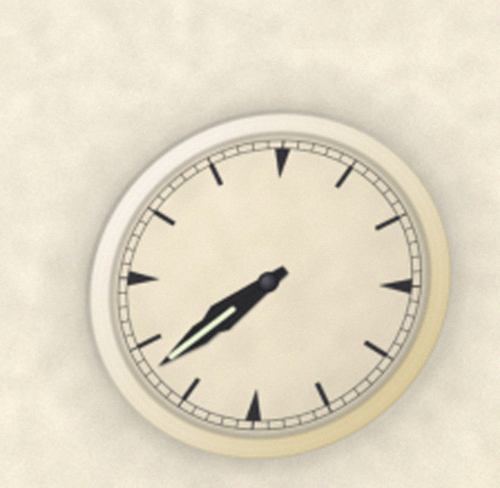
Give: 7:38
